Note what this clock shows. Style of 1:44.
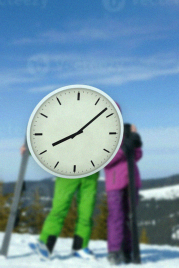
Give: 8:08
